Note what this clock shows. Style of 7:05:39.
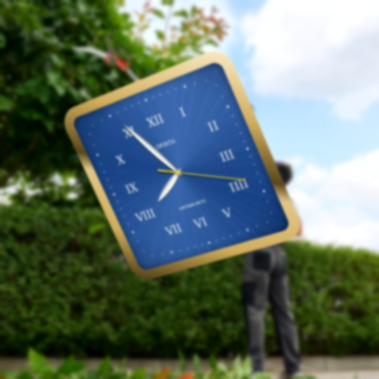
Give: 7:55:19
